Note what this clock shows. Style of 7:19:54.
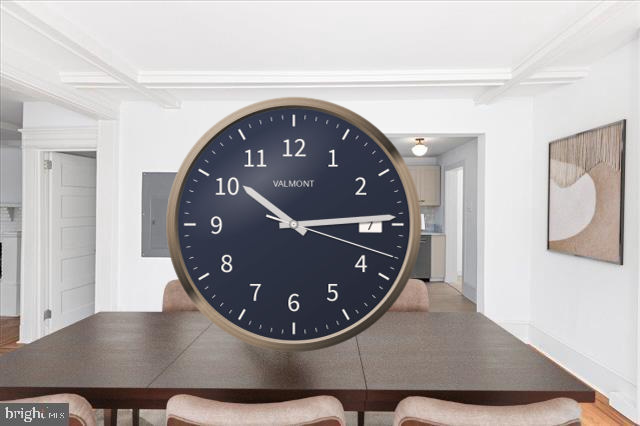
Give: 10:14:18
